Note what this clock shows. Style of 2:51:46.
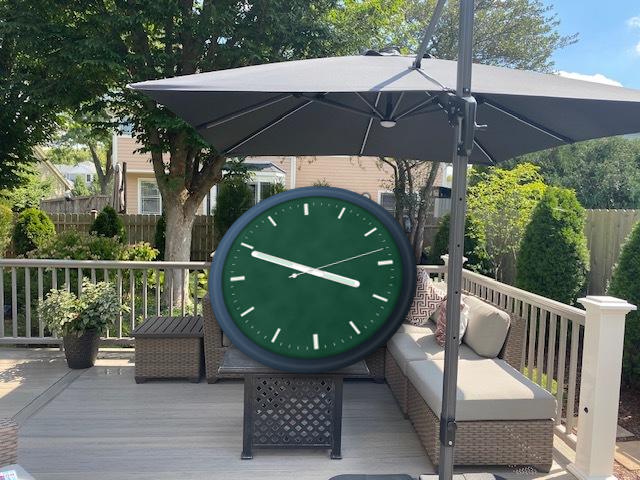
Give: 3:49:13
